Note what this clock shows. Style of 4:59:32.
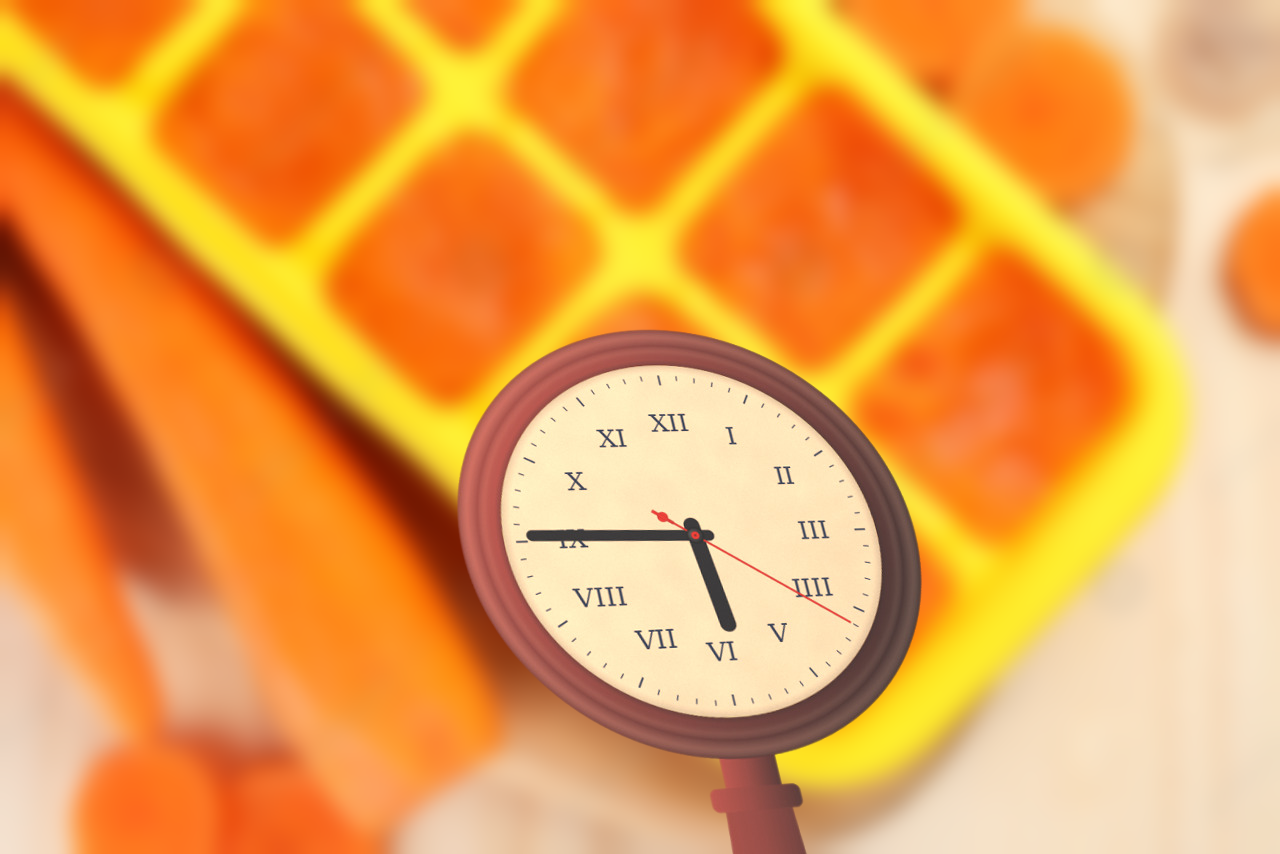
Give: 5:45:21
